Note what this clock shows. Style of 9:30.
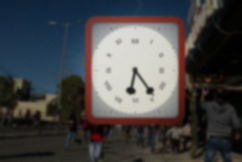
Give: 6:24
